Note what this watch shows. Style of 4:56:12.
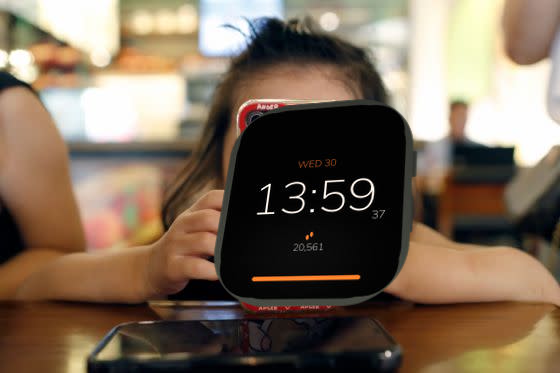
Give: 13:59:37
